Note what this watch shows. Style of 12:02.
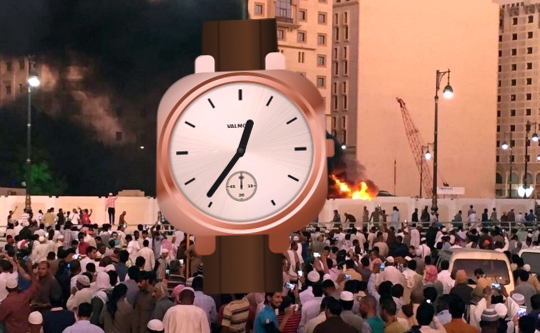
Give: 12:36
